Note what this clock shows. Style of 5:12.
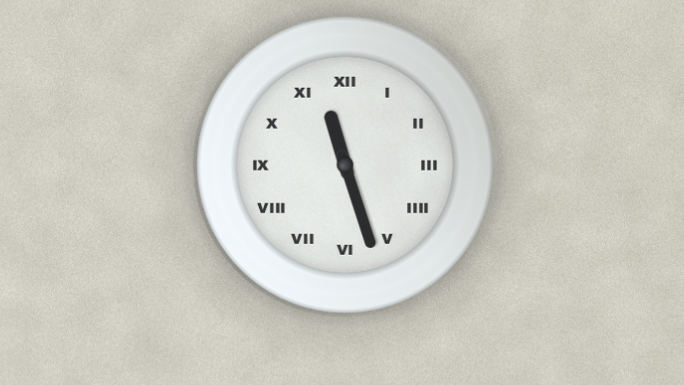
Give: 11:27
